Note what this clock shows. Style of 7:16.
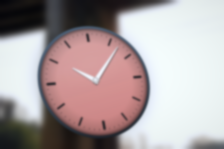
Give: 10:07
